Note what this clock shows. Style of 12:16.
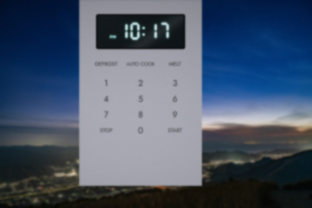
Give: 10:17
